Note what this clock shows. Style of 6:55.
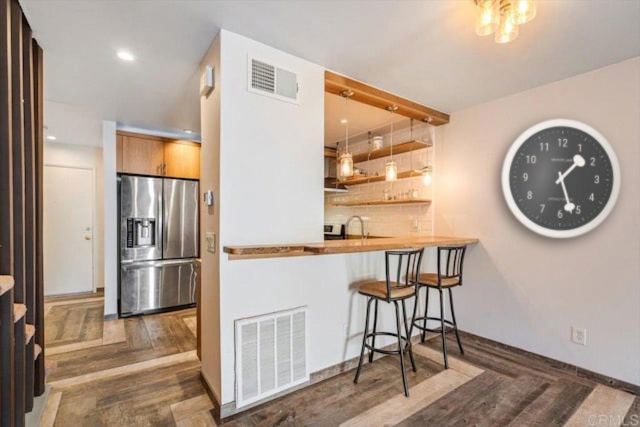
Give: 1:27
